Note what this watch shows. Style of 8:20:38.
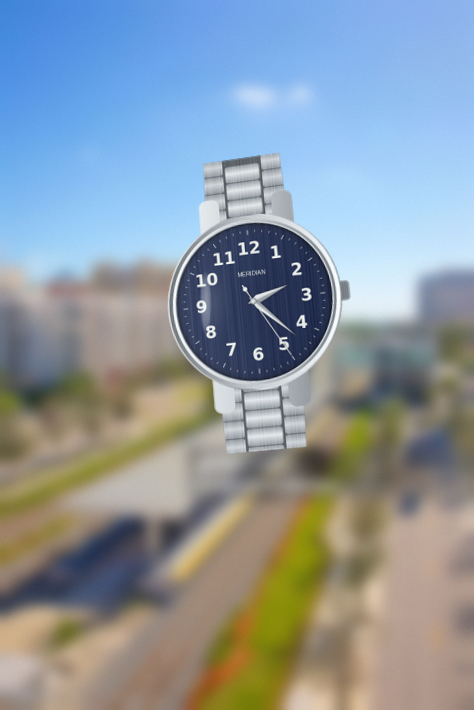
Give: 2:22:25
